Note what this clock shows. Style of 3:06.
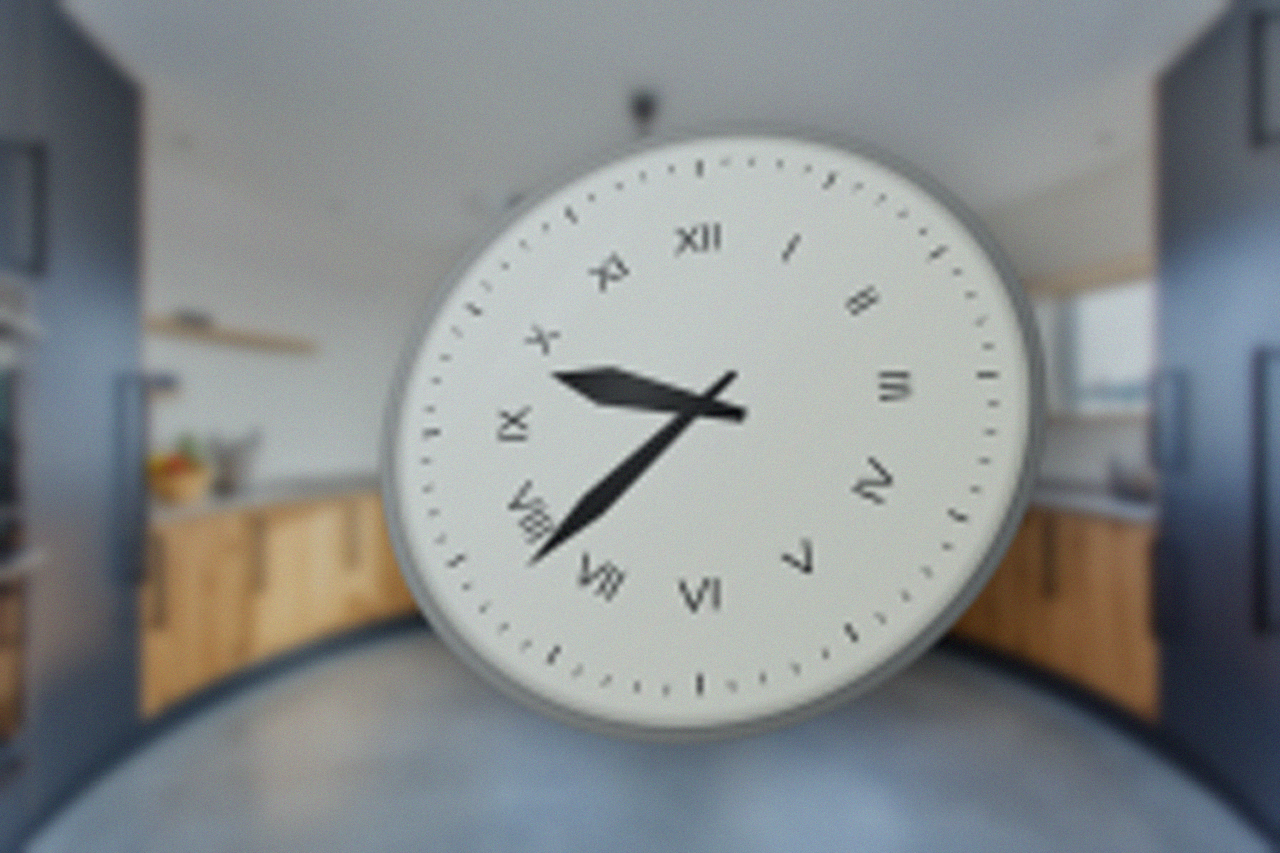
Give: 9:38
